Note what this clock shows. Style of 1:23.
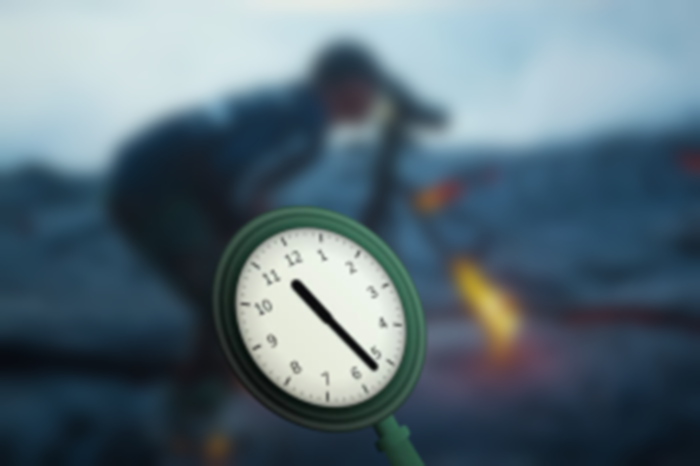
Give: 11:27
